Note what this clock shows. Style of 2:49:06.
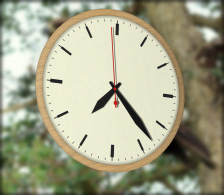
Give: 7:22:59
